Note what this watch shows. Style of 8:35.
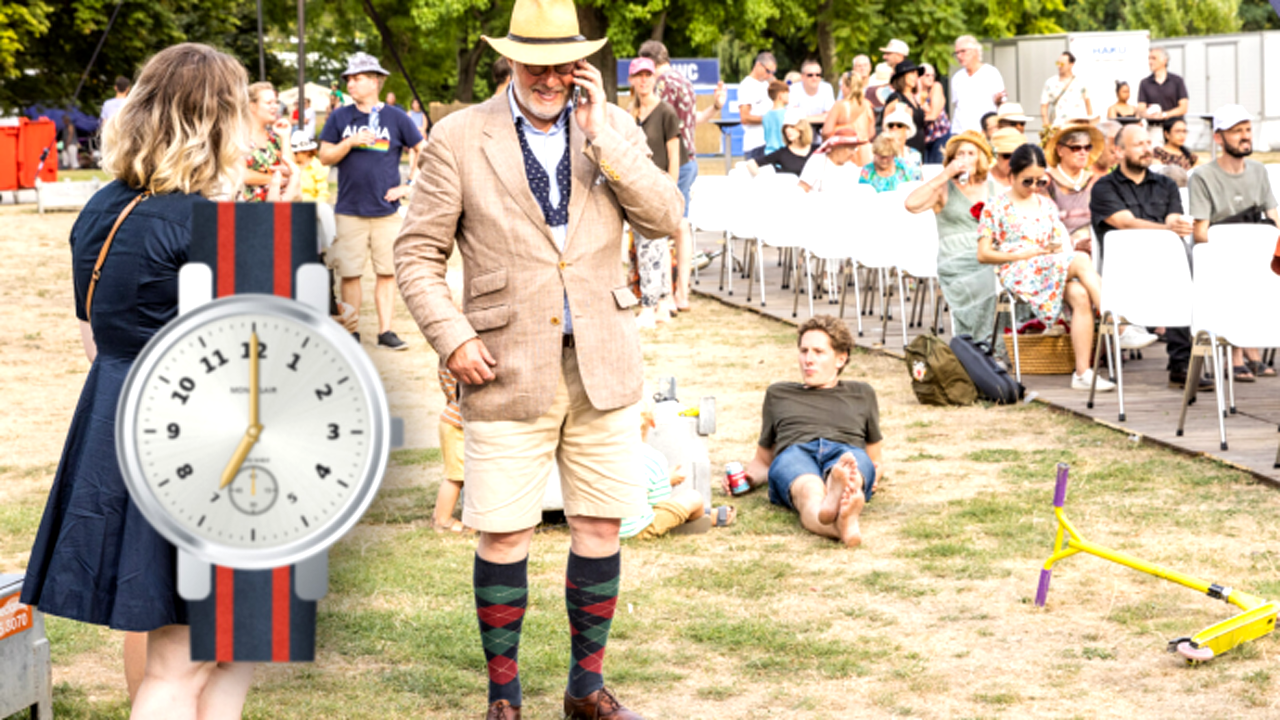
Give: 7:00
